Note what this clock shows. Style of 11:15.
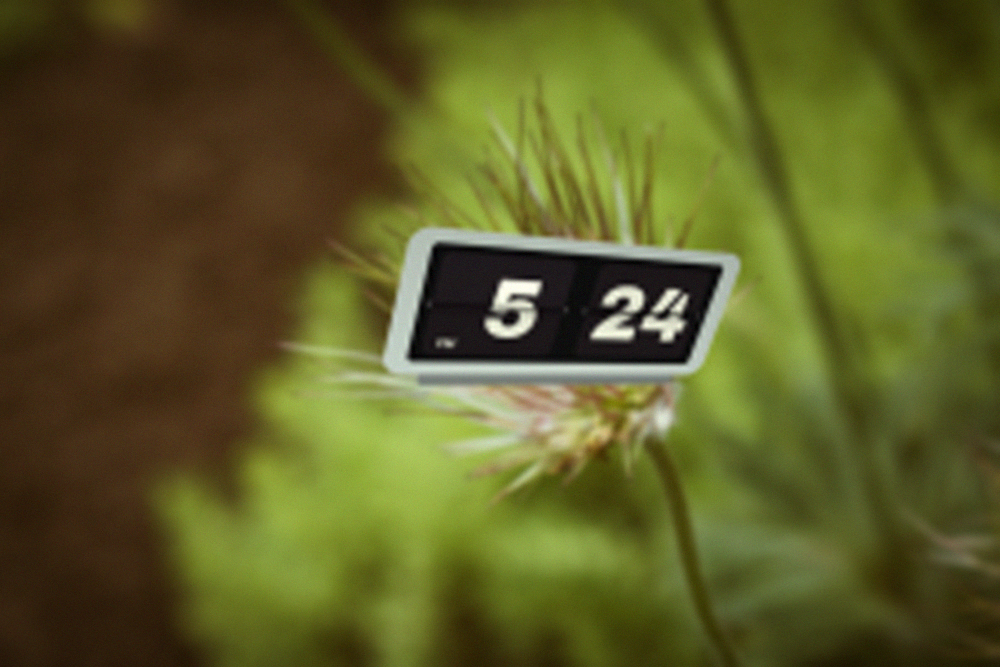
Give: 5:24
